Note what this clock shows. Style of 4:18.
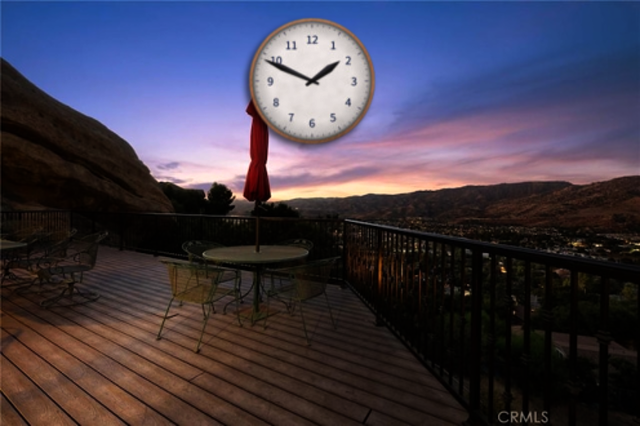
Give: 1:49
